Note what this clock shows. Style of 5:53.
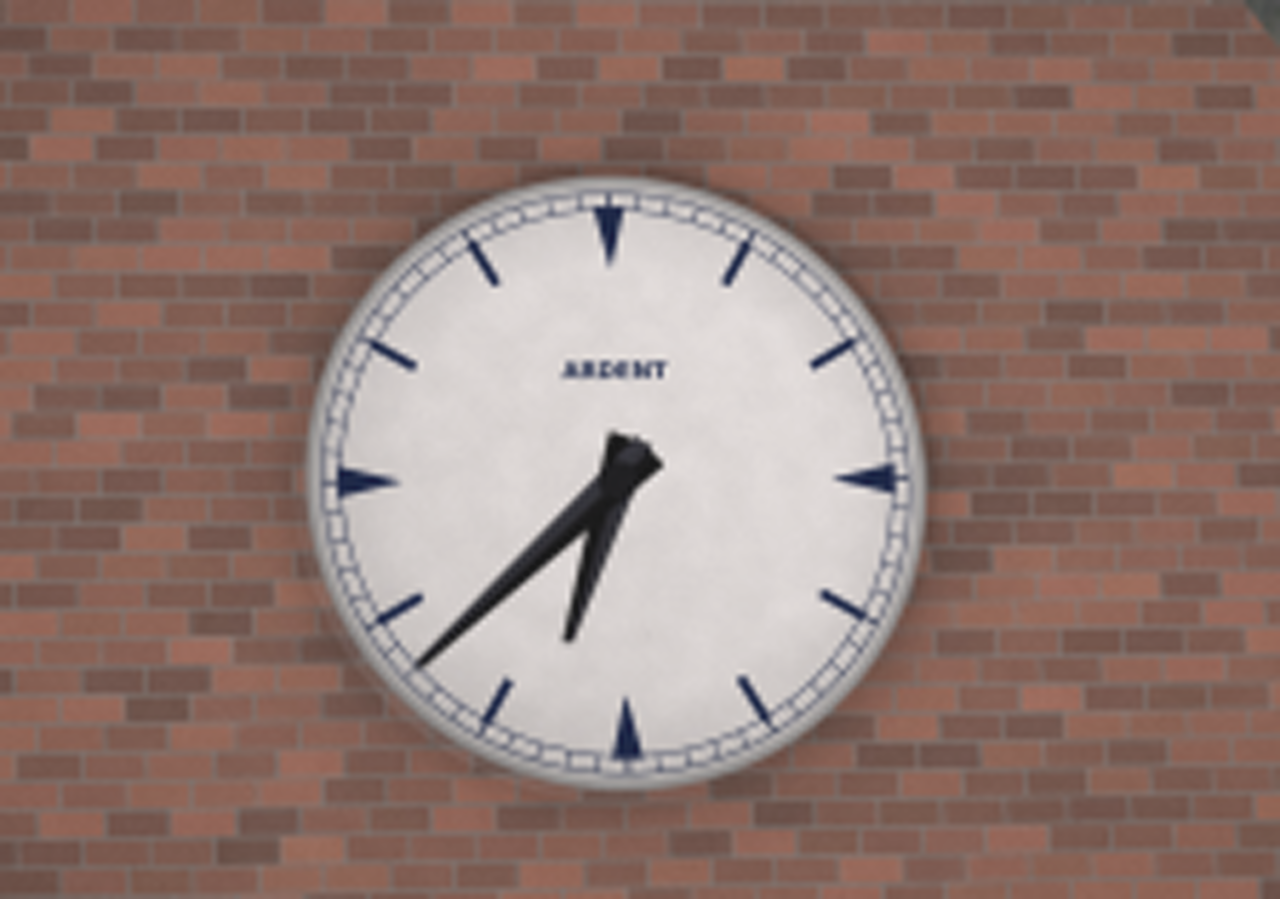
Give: 6:38
